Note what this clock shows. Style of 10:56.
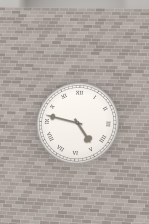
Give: 4:47
